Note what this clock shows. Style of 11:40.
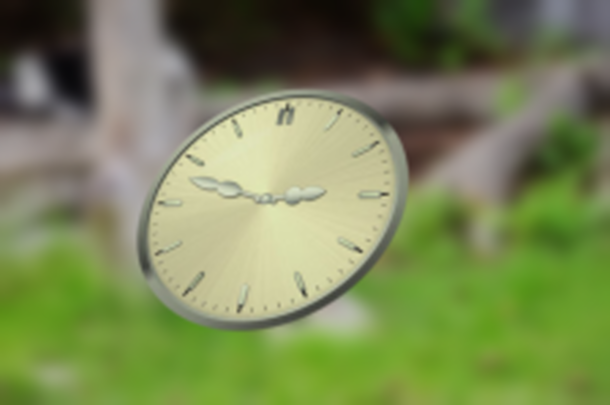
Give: 2:48
